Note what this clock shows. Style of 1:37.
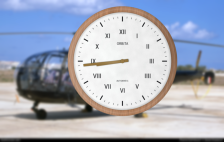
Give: 8:44
